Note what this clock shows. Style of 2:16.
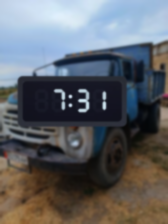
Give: 7:31
